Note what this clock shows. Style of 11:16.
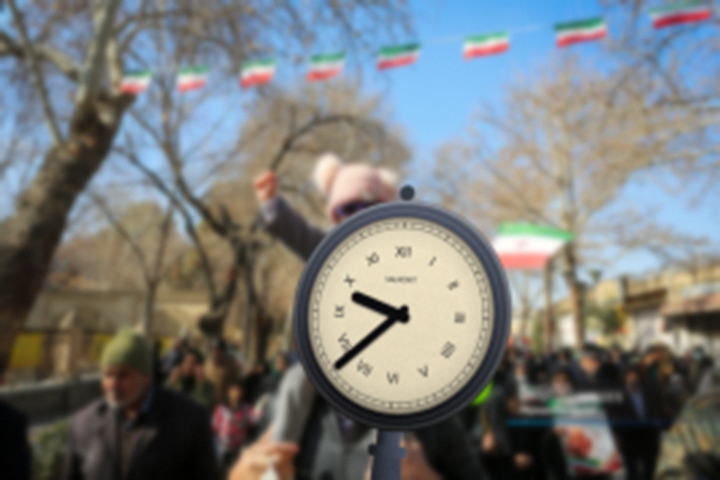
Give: 9:38
